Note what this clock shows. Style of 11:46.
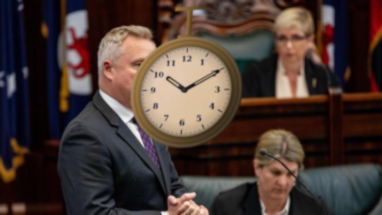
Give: 10:10
